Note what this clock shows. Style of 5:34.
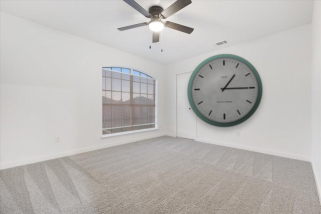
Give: 1:15
